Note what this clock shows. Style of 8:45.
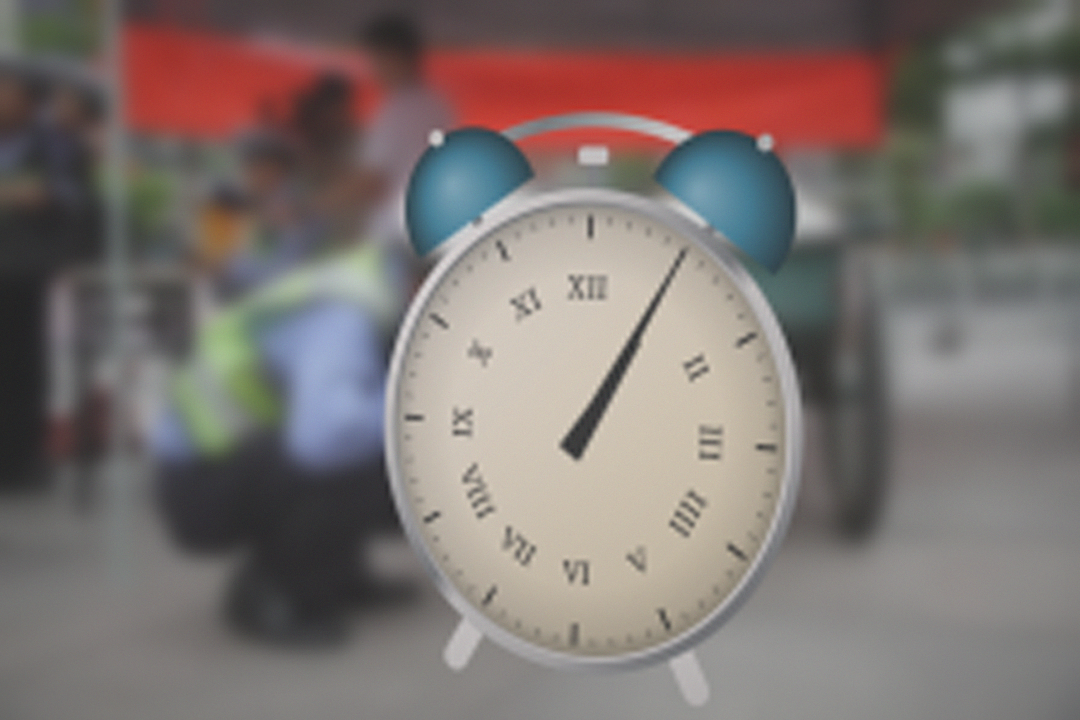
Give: 1:05
